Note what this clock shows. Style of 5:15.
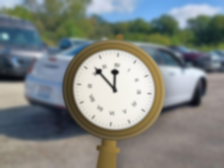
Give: 11:52
